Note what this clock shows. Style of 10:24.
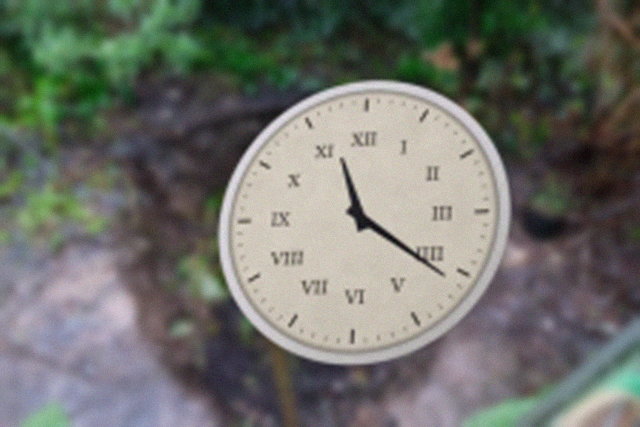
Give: 11:21
